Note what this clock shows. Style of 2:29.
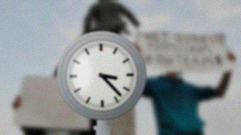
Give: 3:23
